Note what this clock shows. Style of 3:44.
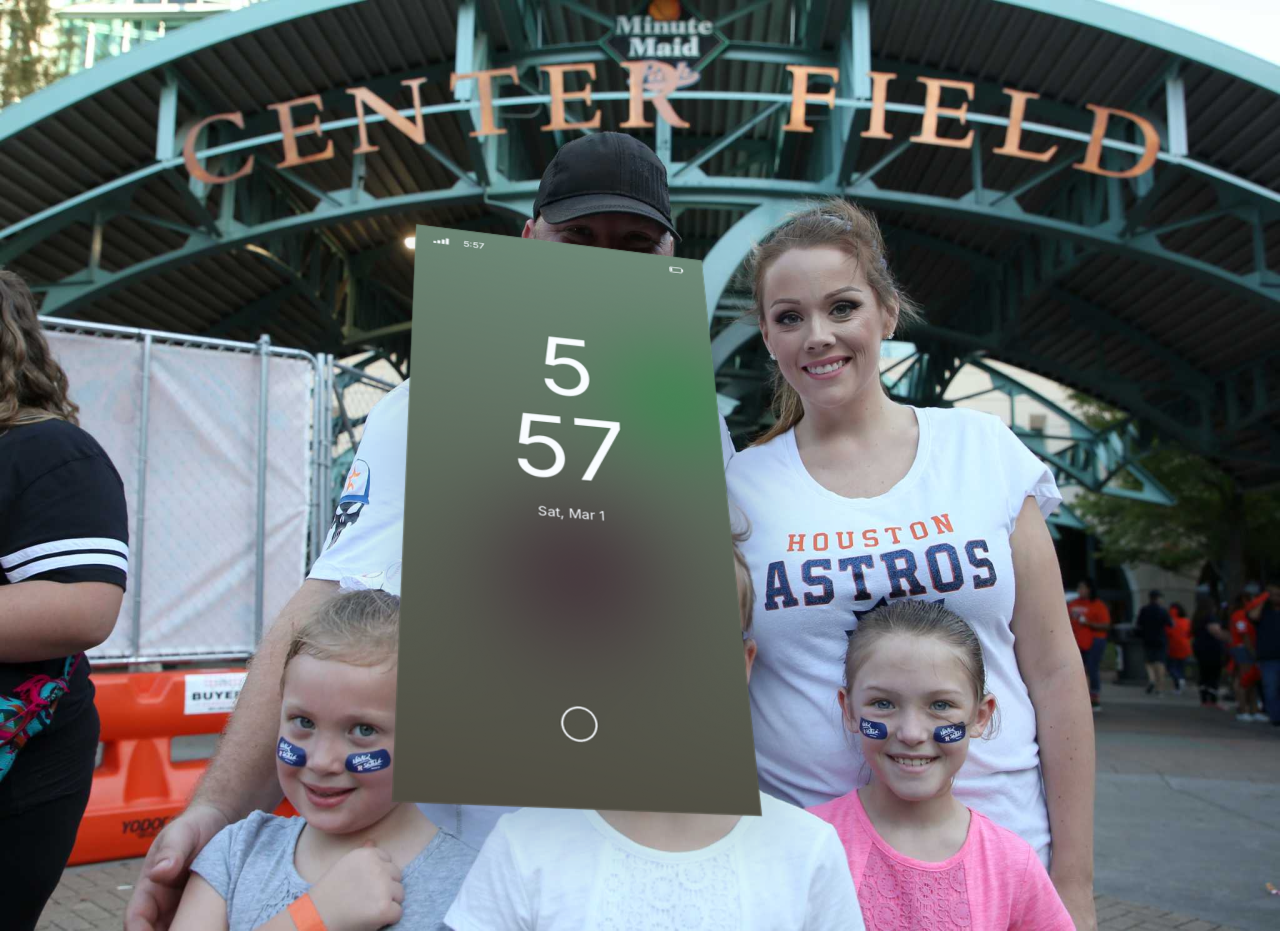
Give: 5:57
